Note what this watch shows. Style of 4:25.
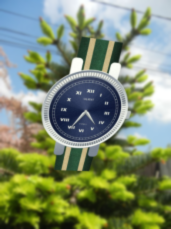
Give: 4:35
